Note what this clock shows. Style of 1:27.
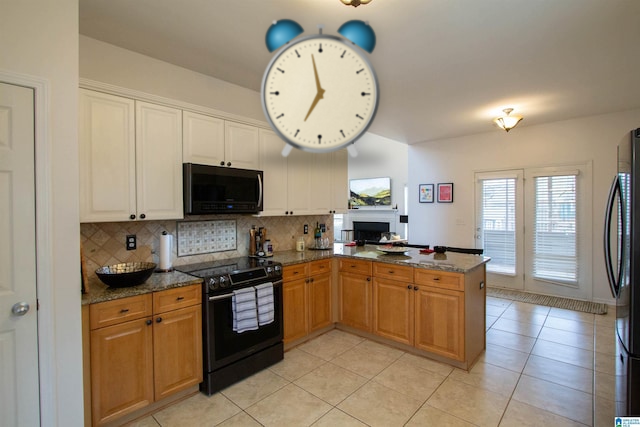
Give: 6:58
